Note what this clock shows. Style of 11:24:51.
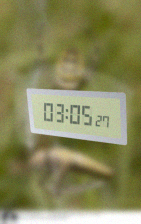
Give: 3:05:27
